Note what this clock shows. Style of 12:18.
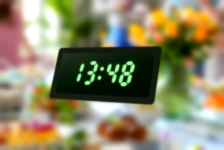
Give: 13:48
